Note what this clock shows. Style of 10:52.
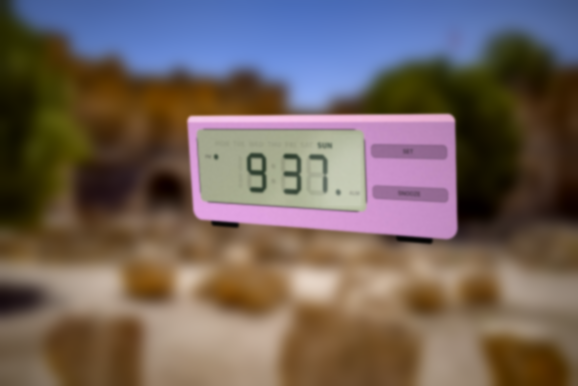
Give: 9:37
